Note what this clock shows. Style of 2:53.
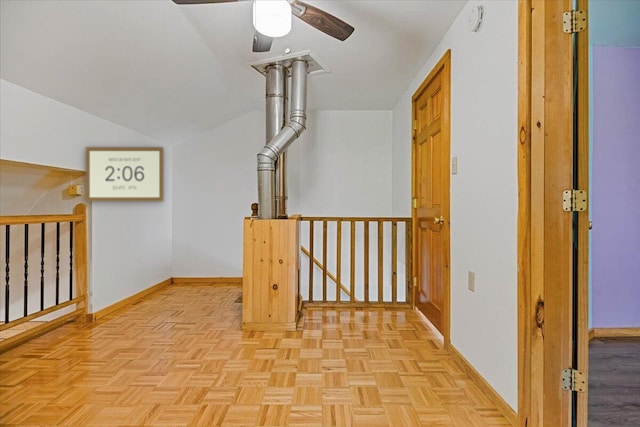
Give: 2:06
